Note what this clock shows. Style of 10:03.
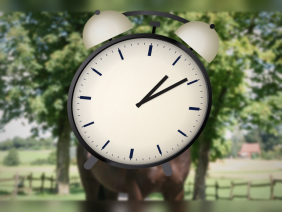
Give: 1:09
